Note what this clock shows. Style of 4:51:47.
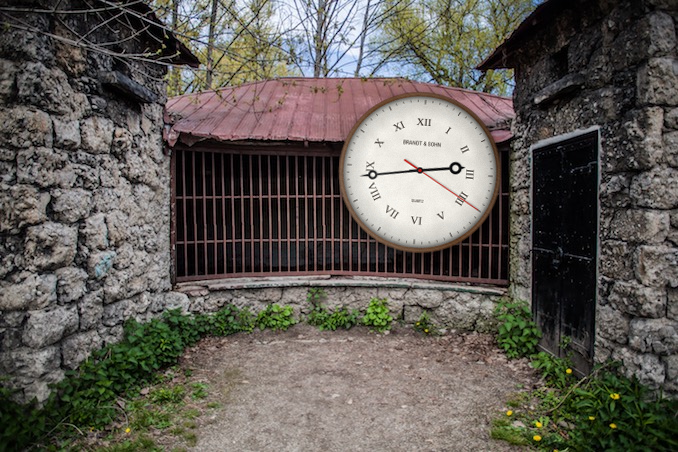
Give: 2:43:20
